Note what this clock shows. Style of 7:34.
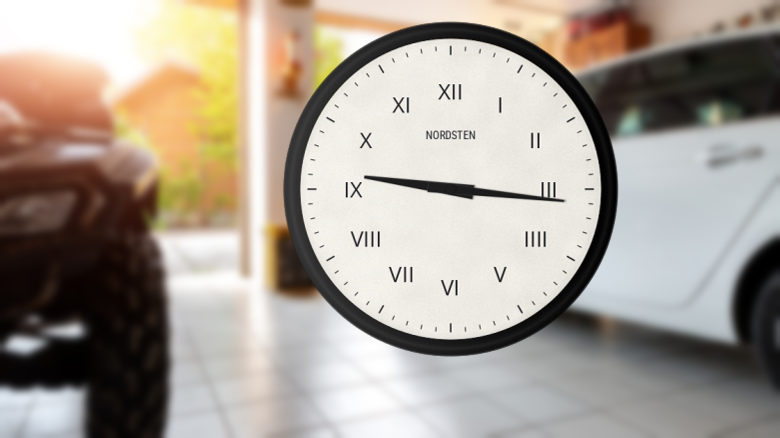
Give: 9:16
